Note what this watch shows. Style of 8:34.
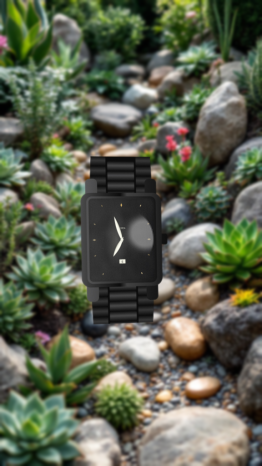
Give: 6:57
